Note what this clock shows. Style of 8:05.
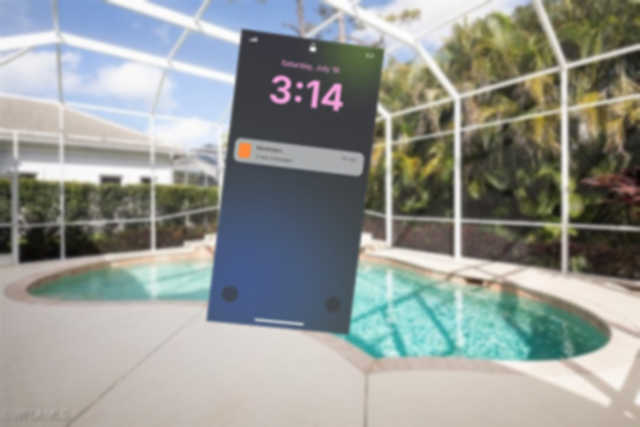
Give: 3:14
